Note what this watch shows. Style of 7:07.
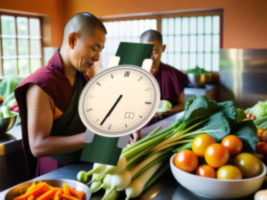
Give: 6:33
